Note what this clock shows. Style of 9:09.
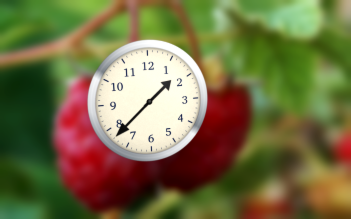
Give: 1:38
